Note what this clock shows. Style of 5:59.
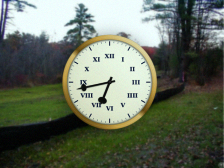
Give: 6:43
